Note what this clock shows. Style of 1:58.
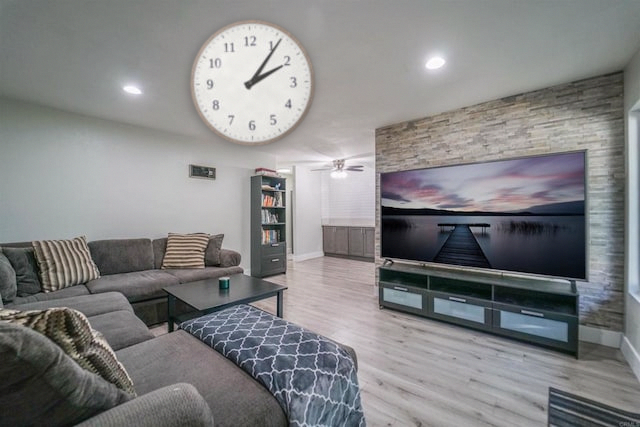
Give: 2:06
